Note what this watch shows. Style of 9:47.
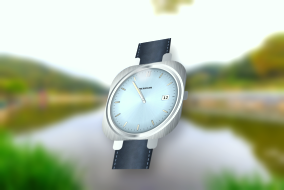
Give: 10:54
